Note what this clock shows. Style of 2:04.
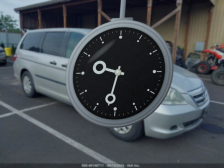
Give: 9:32
